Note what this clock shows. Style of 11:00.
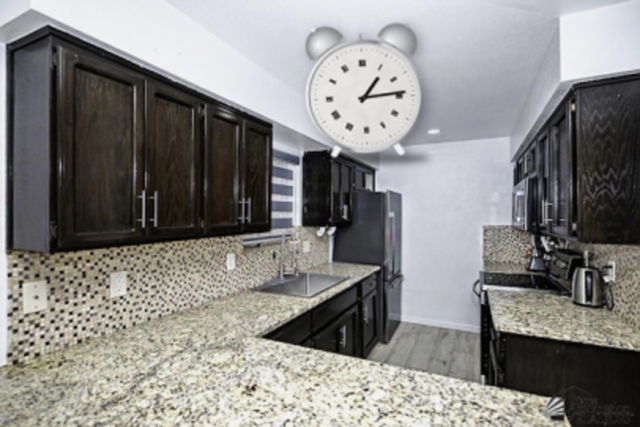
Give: 1:14
